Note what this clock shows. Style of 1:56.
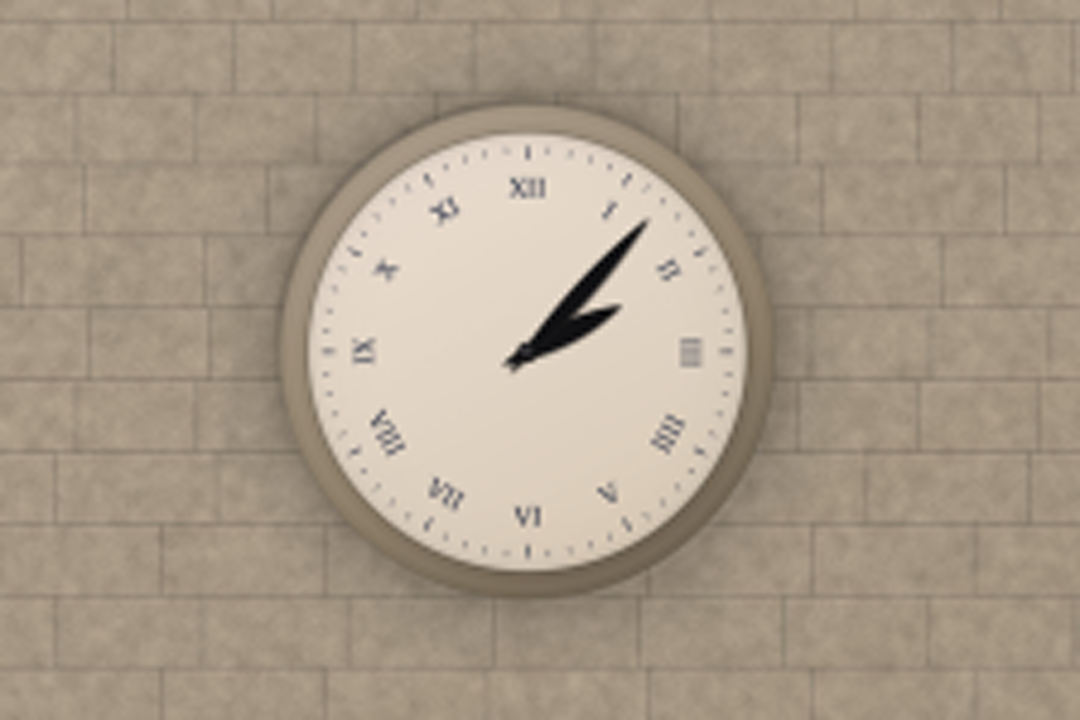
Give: 2:07
